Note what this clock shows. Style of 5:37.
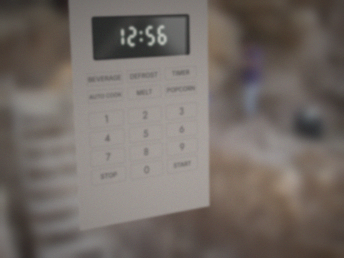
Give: 12:56
